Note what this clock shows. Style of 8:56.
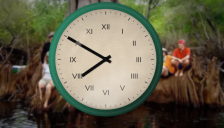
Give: 7:50
